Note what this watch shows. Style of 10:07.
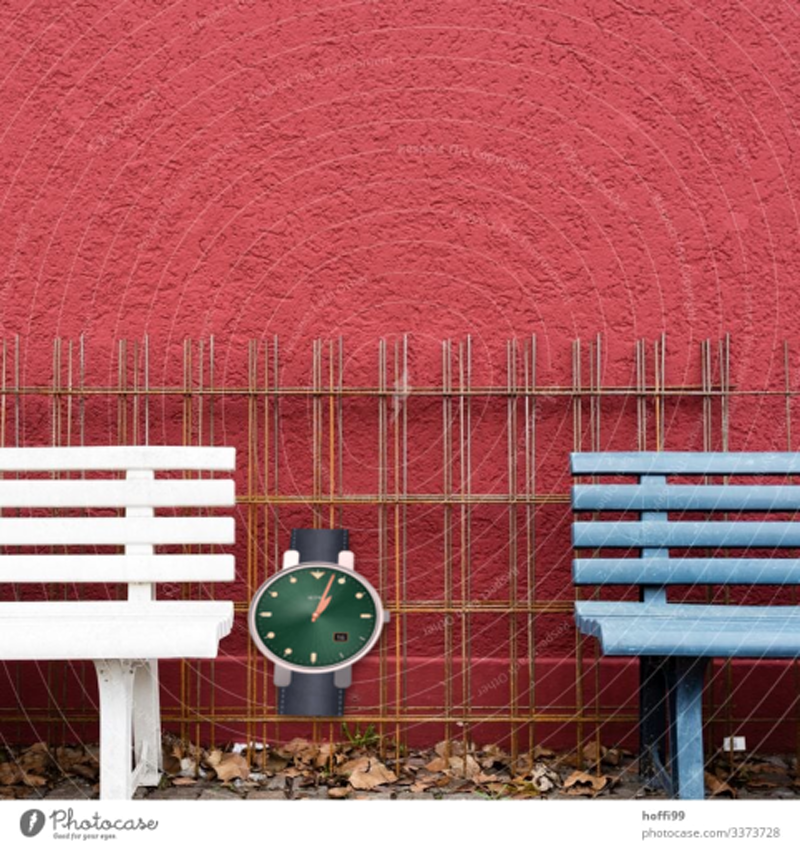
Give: 1:03
